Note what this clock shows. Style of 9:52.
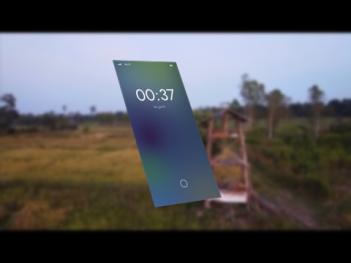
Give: 0:37
